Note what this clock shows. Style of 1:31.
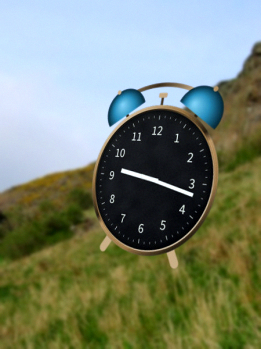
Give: 9:17
